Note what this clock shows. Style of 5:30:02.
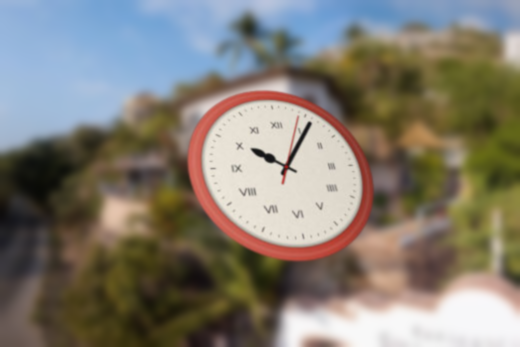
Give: 10:06:04
